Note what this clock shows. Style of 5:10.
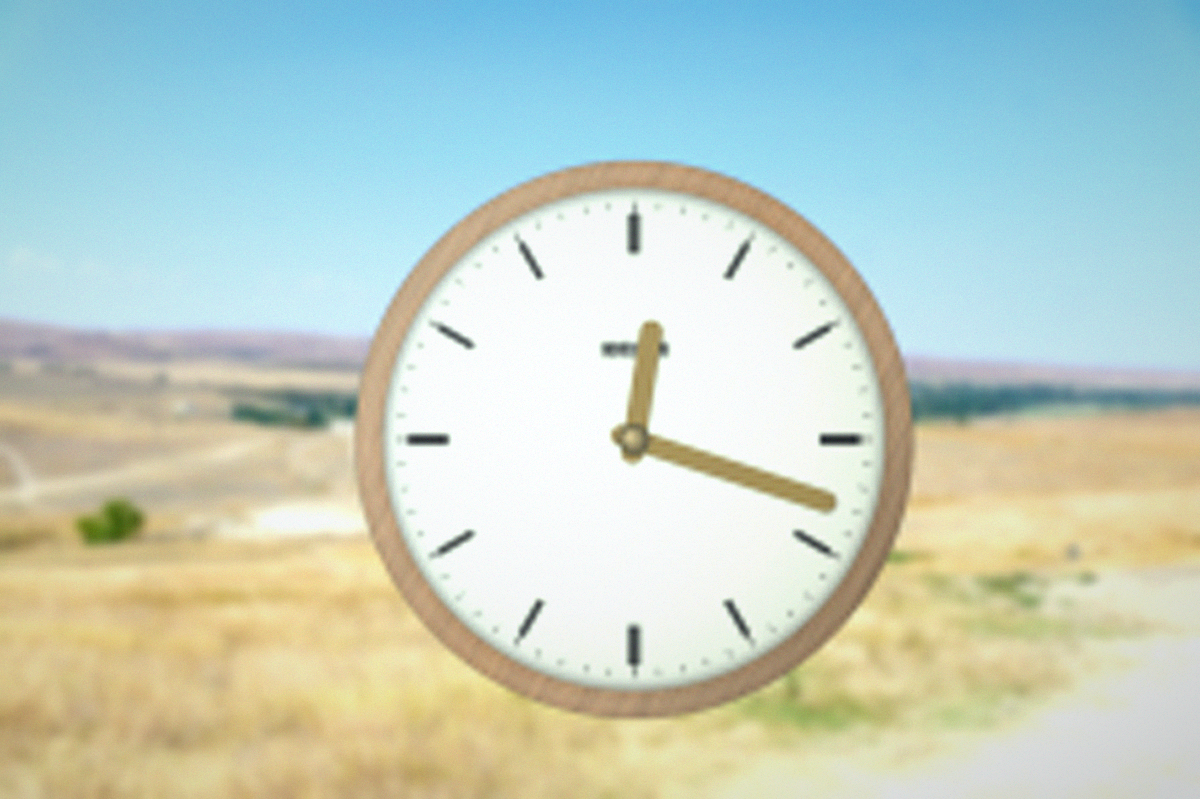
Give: 12:18
